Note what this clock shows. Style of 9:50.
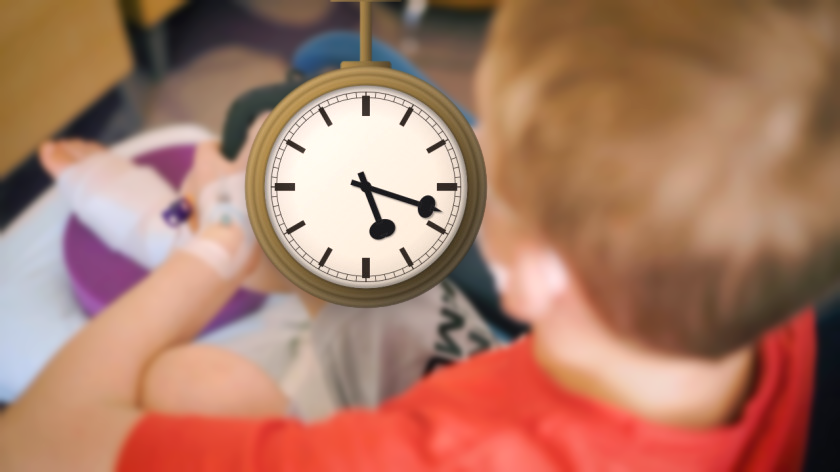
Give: 5:18
